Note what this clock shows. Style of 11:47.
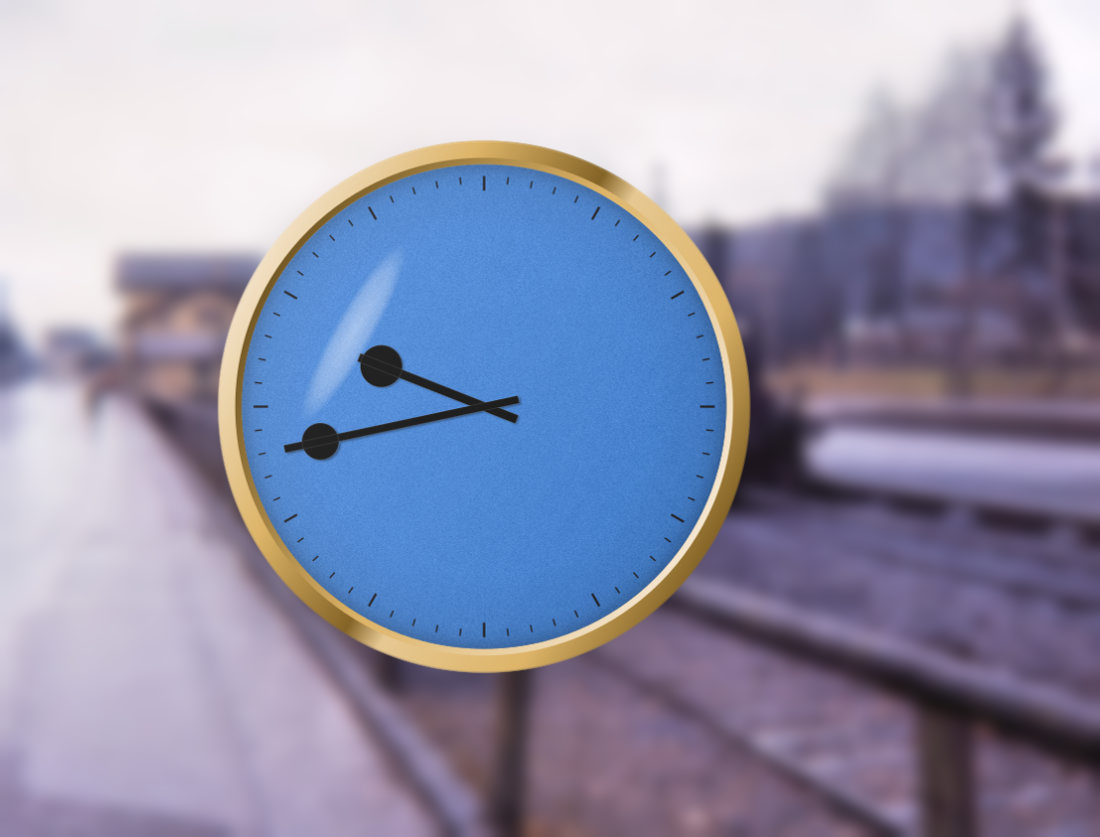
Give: 9:43
